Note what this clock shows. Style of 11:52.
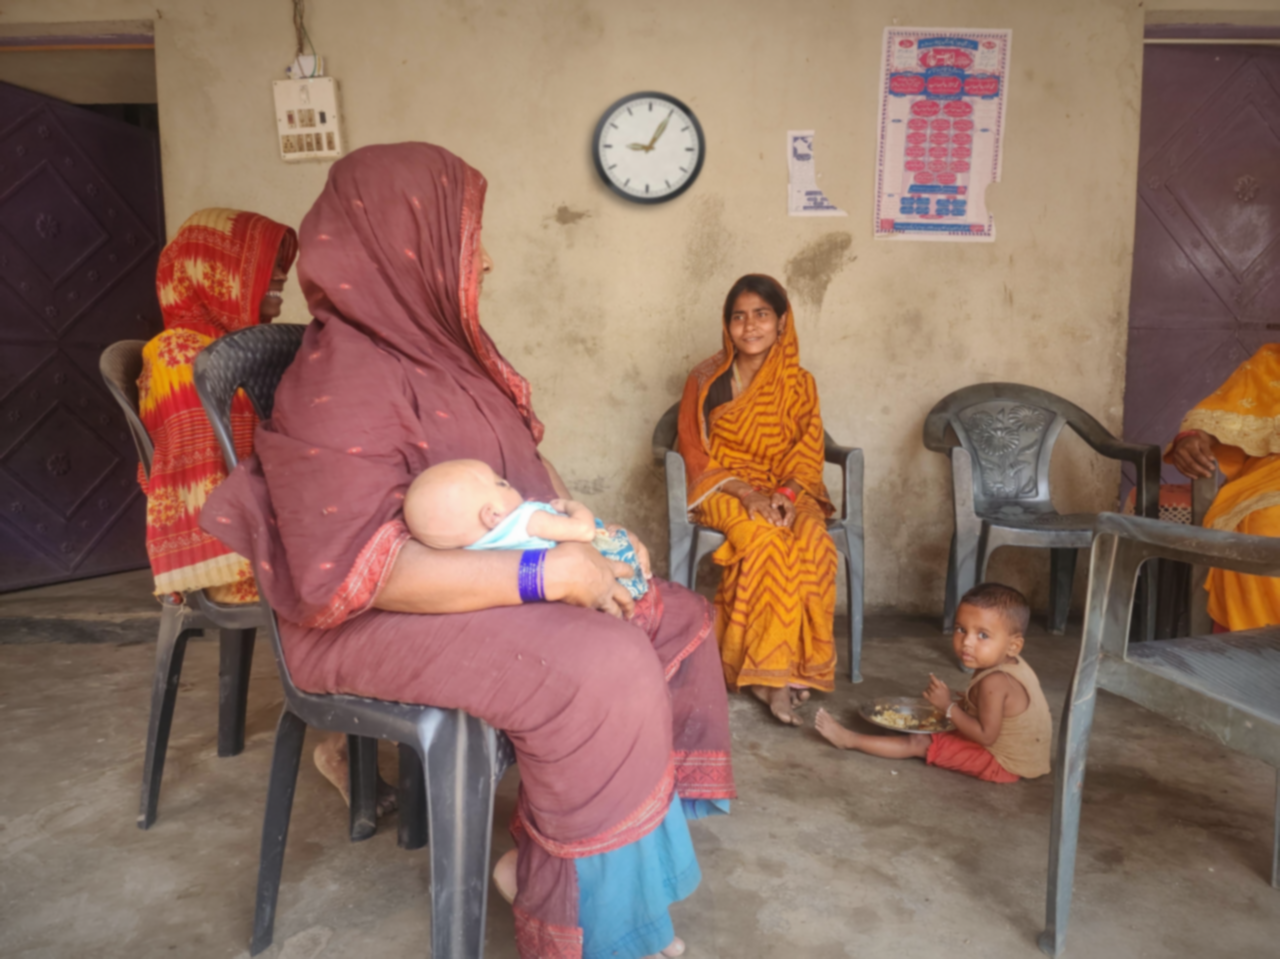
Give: 9:05
